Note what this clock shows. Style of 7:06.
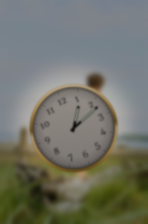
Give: 1:12
